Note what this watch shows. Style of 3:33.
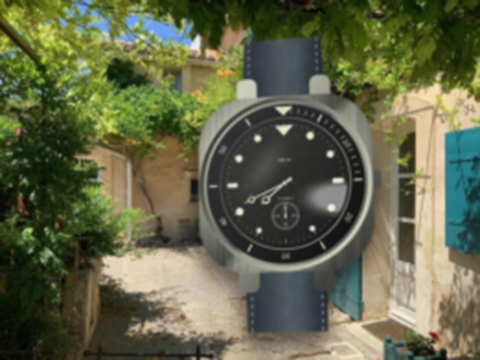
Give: 7:41
